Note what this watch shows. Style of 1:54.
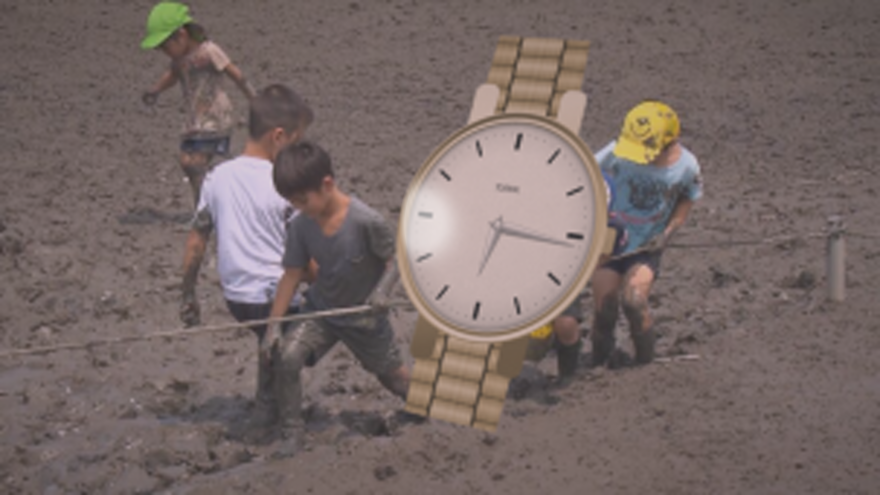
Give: 6:16
